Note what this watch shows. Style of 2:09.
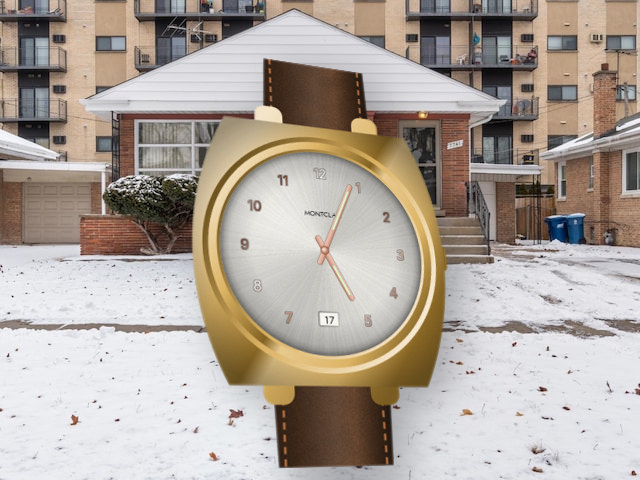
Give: 5:04
